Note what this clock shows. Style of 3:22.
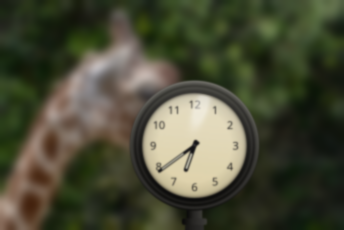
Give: 6:39
